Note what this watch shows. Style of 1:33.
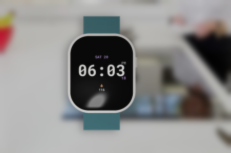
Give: 6:03
